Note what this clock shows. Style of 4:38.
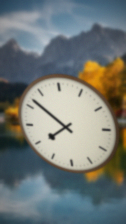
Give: 7:52
